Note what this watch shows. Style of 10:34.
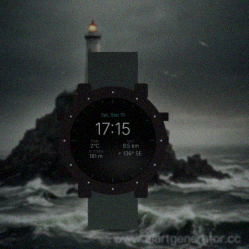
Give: 17:15
